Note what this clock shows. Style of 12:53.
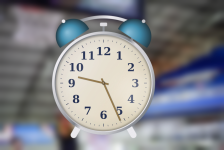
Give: 9:26
